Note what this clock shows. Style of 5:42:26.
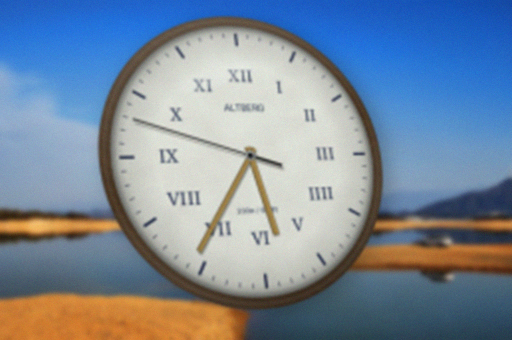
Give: 5:35:48
